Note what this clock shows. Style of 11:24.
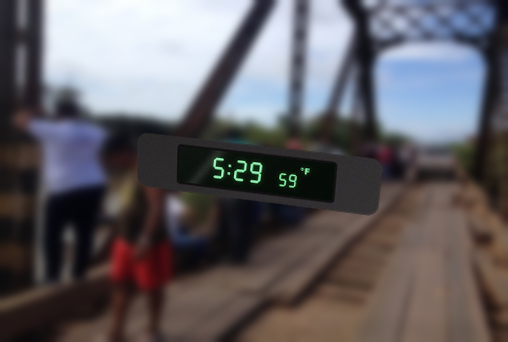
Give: 5:29
